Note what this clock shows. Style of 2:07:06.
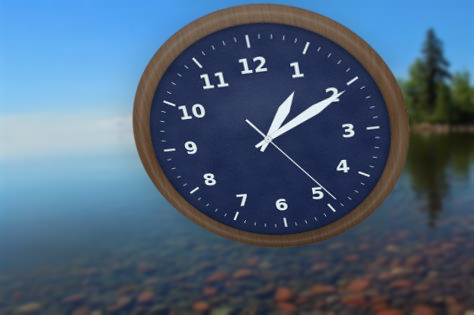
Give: 1:10:24
